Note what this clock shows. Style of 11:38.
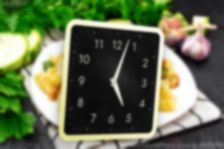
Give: 5:03
